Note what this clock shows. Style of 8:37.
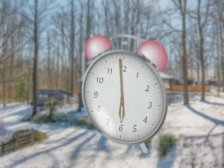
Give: 5:59
